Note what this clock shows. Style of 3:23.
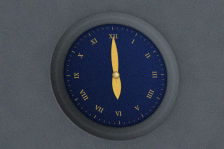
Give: 6:00
